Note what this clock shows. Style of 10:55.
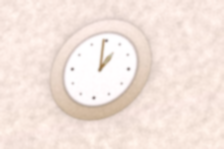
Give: 12:59
